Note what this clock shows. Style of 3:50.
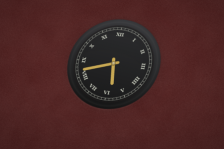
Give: 5:42
